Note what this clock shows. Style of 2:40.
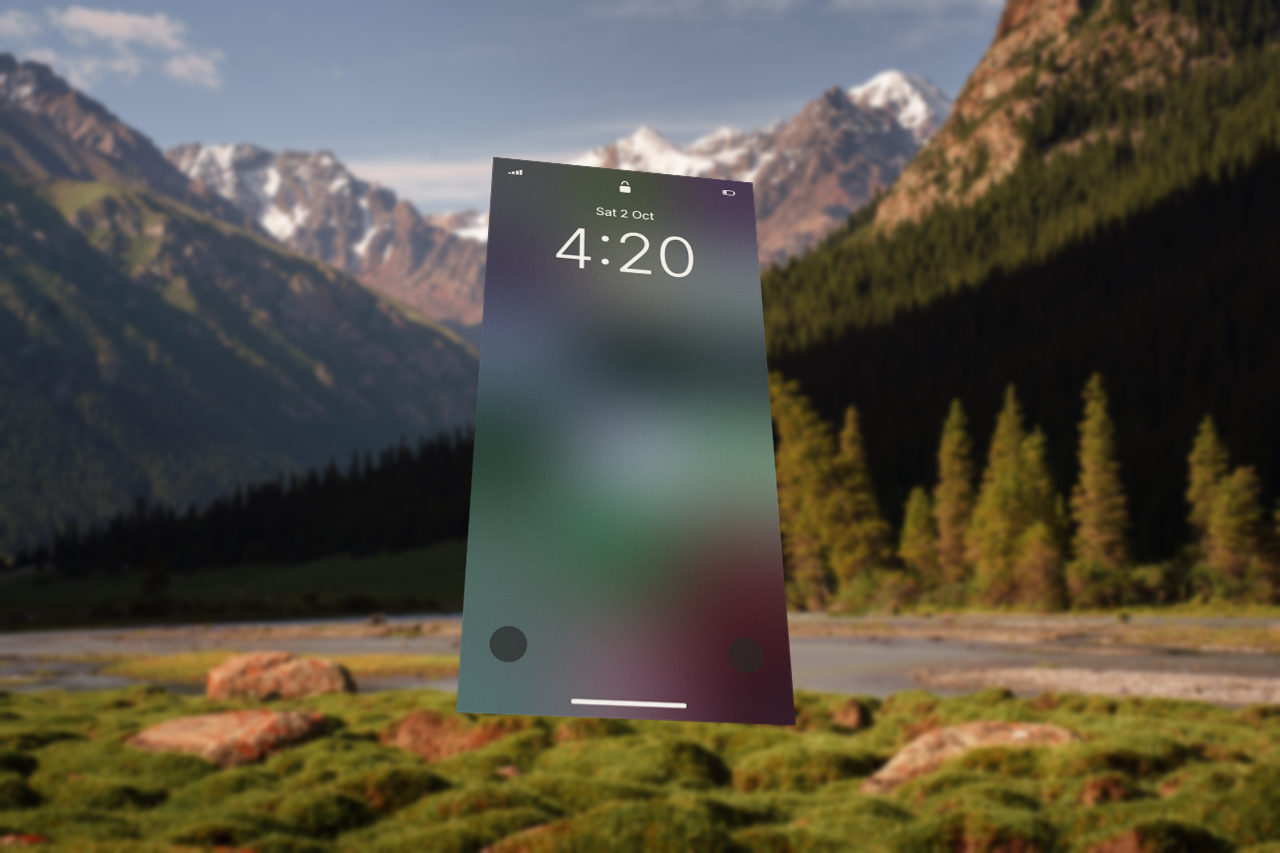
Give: 4:20
